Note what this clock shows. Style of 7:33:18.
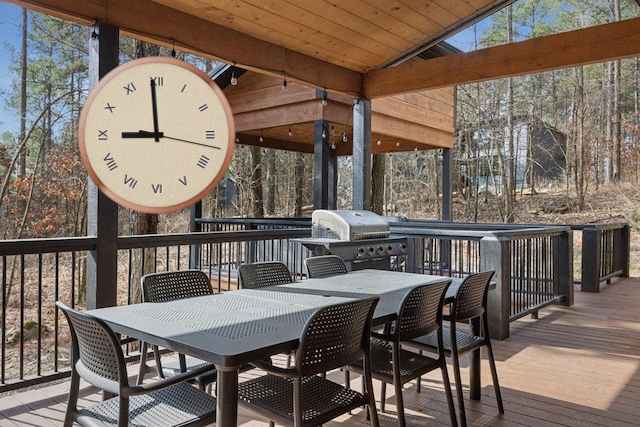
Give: 8:59:17
